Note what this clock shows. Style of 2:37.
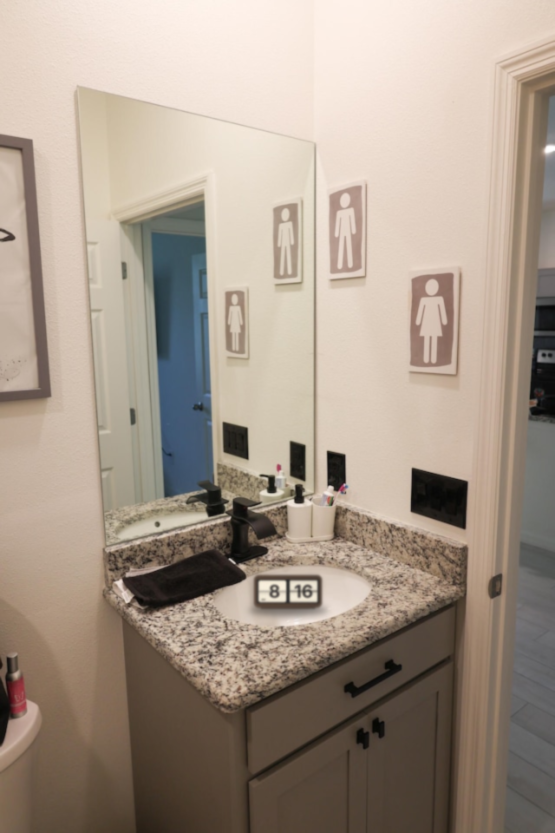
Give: 8:16
